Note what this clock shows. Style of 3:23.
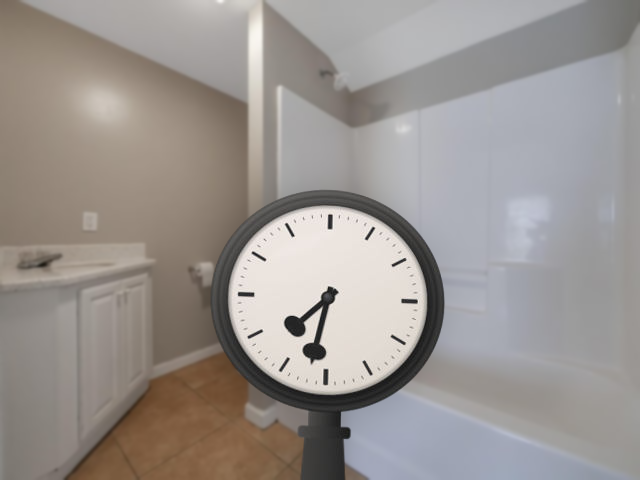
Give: 7:32
